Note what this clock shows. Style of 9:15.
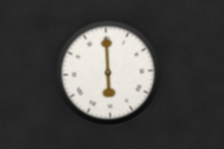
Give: 6:00
